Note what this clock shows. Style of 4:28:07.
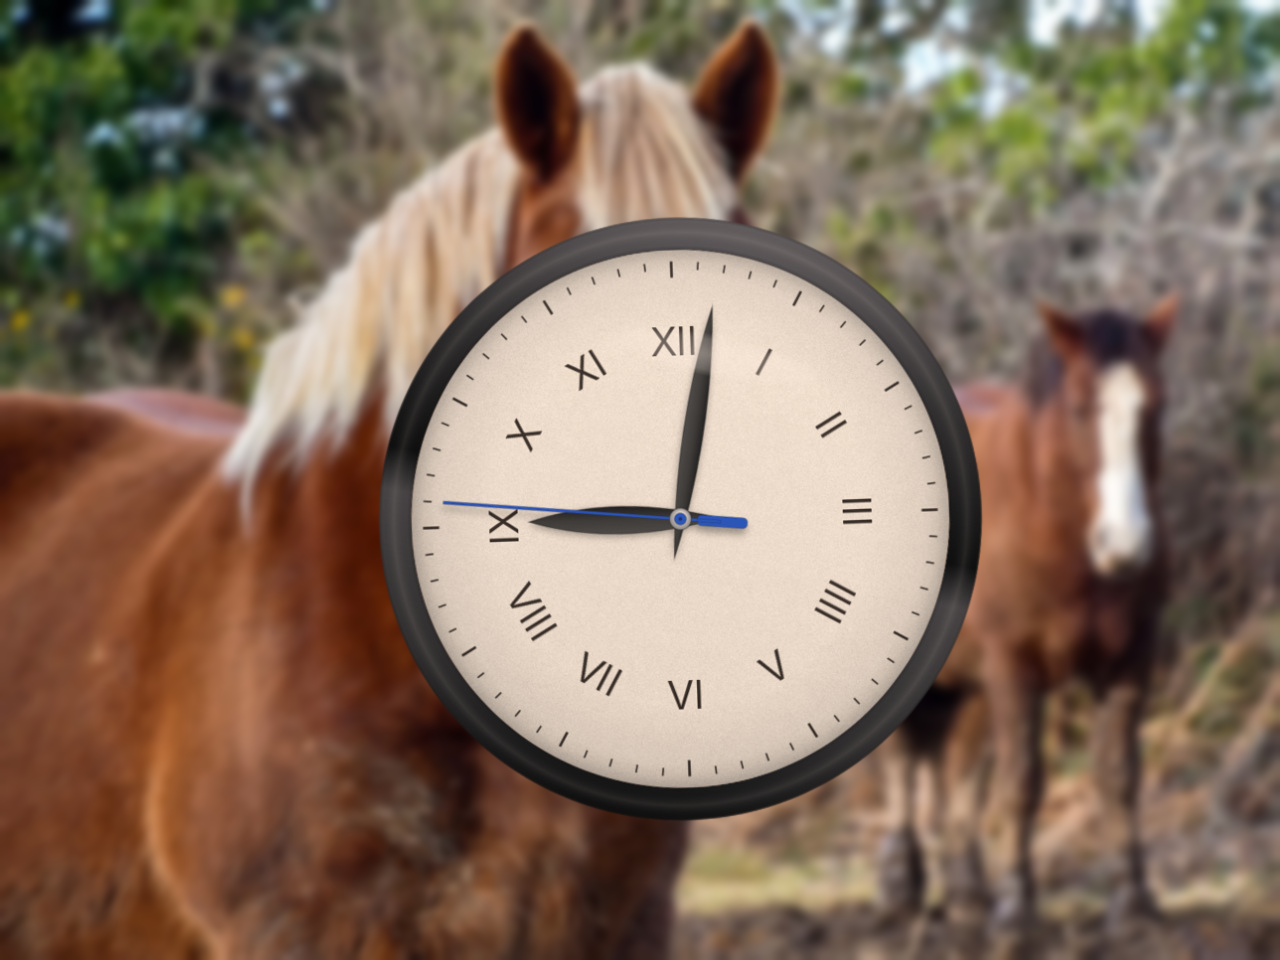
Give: 9:01:46
